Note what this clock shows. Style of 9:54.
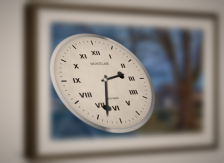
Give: 2:33
